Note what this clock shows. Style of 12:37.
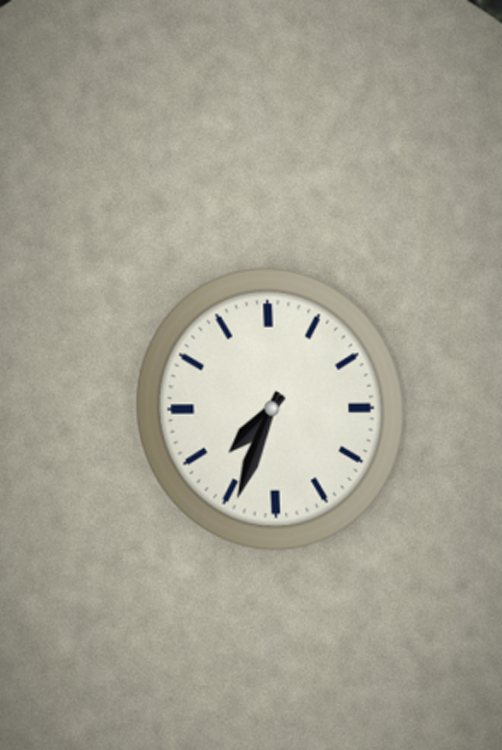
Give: 7:34
